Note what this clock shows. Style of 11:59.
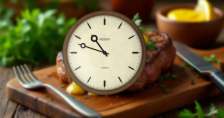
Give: 10:48
